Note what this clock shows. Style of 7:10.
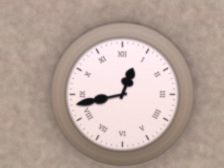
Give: 12:43
